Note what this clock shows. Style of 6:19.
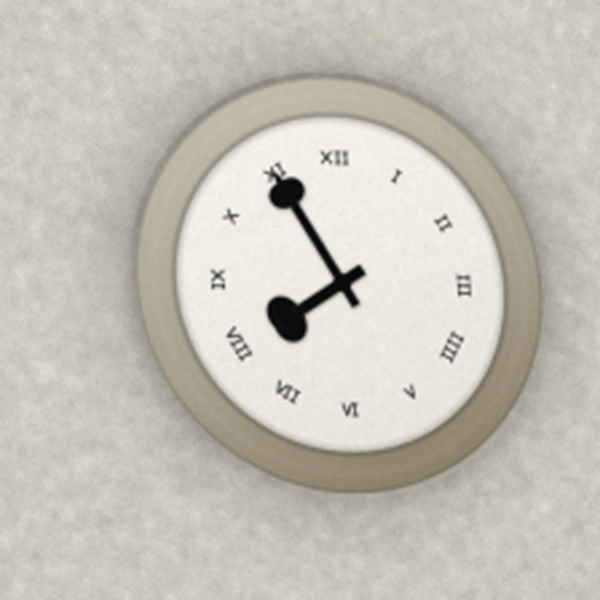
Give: 7:55
